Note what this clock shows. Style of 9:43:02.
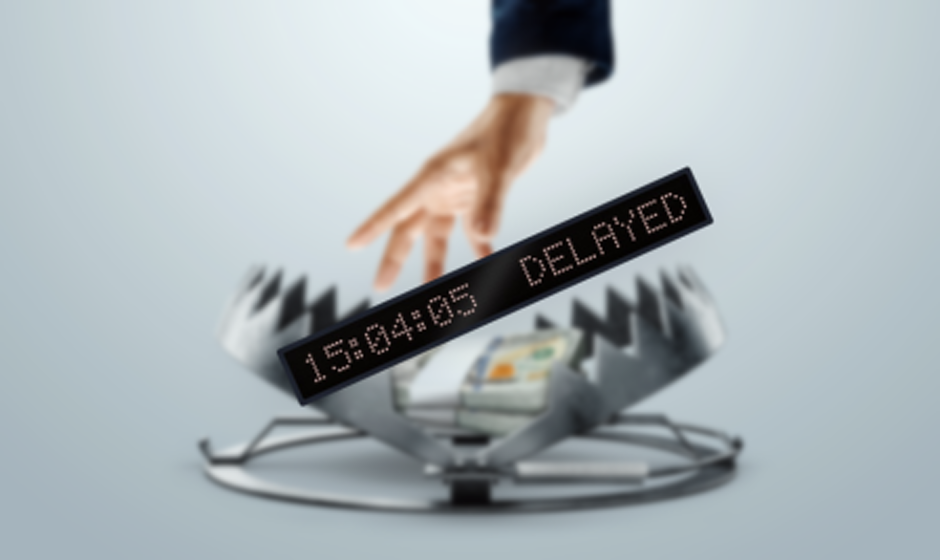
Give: 15:04:05
